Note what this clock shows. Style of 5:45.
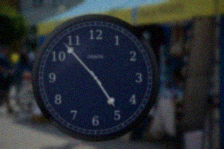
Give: 4:53
